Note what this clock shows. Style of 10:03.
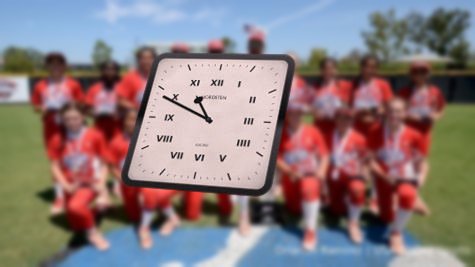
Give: 10:49
